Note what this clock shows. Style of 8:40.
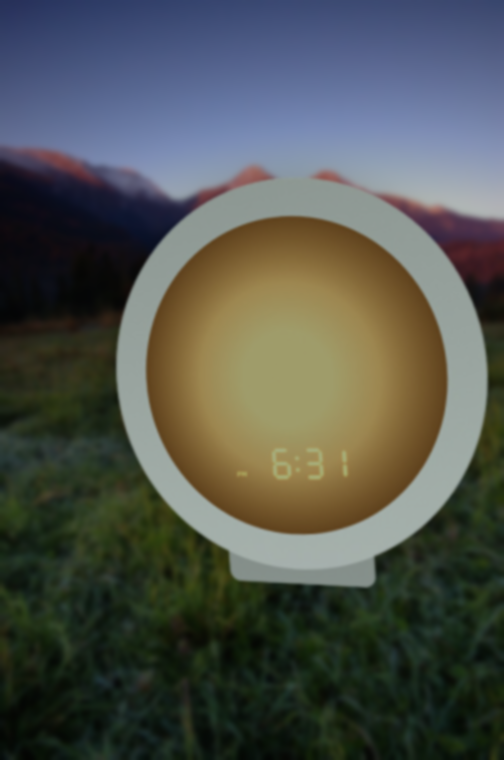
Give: 6:31
